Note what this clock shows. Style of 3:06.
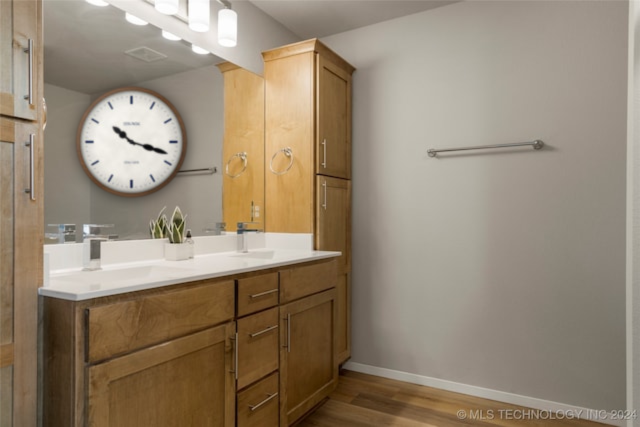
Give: 10:18
